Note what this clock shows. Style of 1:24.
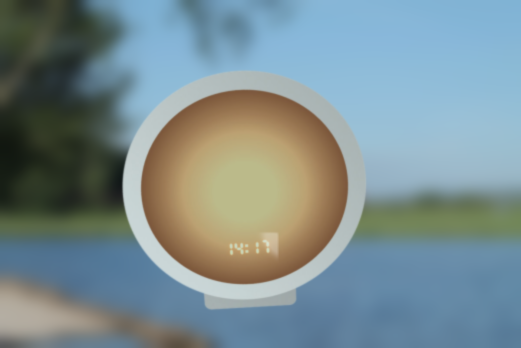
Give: 14:17
